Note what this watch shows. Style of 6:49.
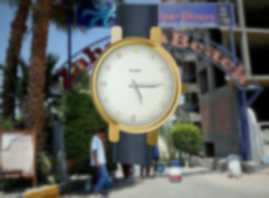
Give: 5:14
